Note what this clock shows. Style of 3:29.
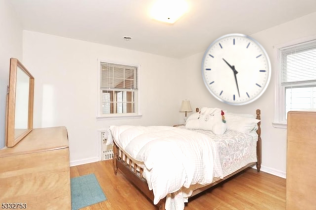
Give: 10:28
